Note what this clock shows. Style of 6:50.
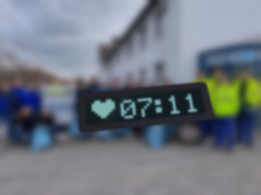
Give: 7:11
